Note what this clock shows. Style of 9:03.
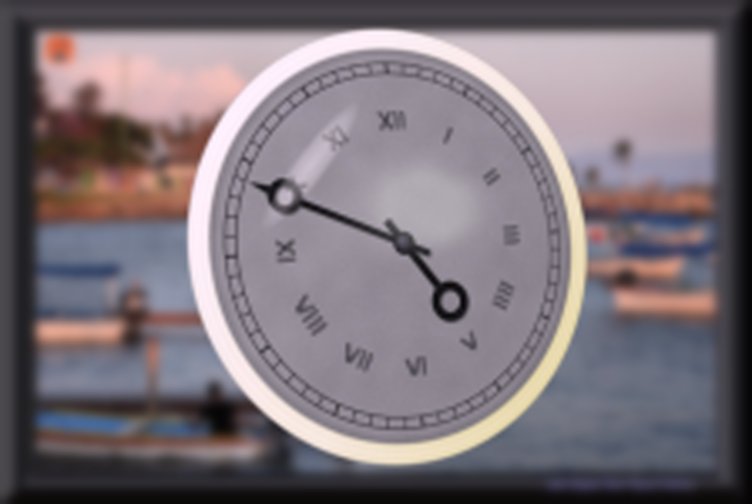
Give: 4:49
